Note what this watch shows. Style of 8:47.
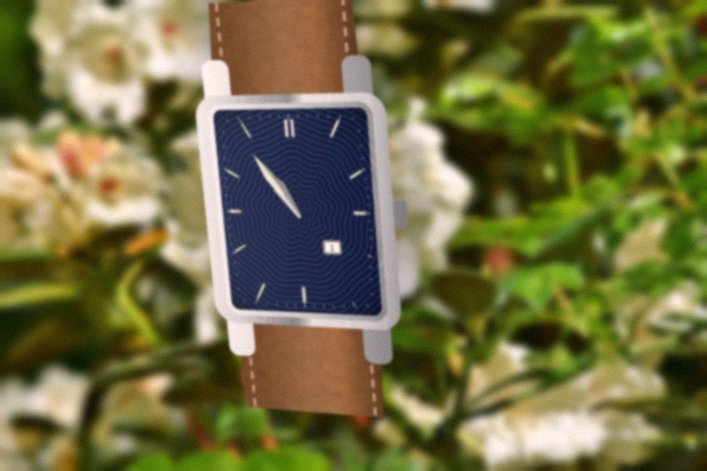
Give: 10:54
